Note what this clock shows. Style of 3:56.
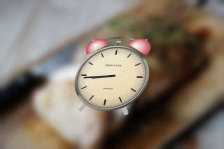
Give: 8:44
